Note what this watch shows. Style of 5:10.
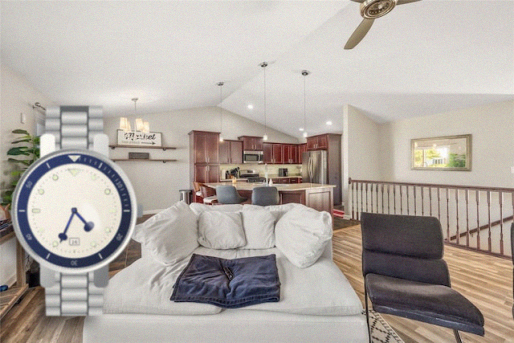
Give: 4:34
